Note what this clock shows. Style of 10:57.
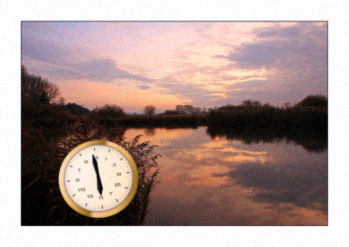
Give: 5:59
